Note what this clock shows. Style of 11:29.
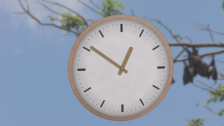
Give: 12:51
